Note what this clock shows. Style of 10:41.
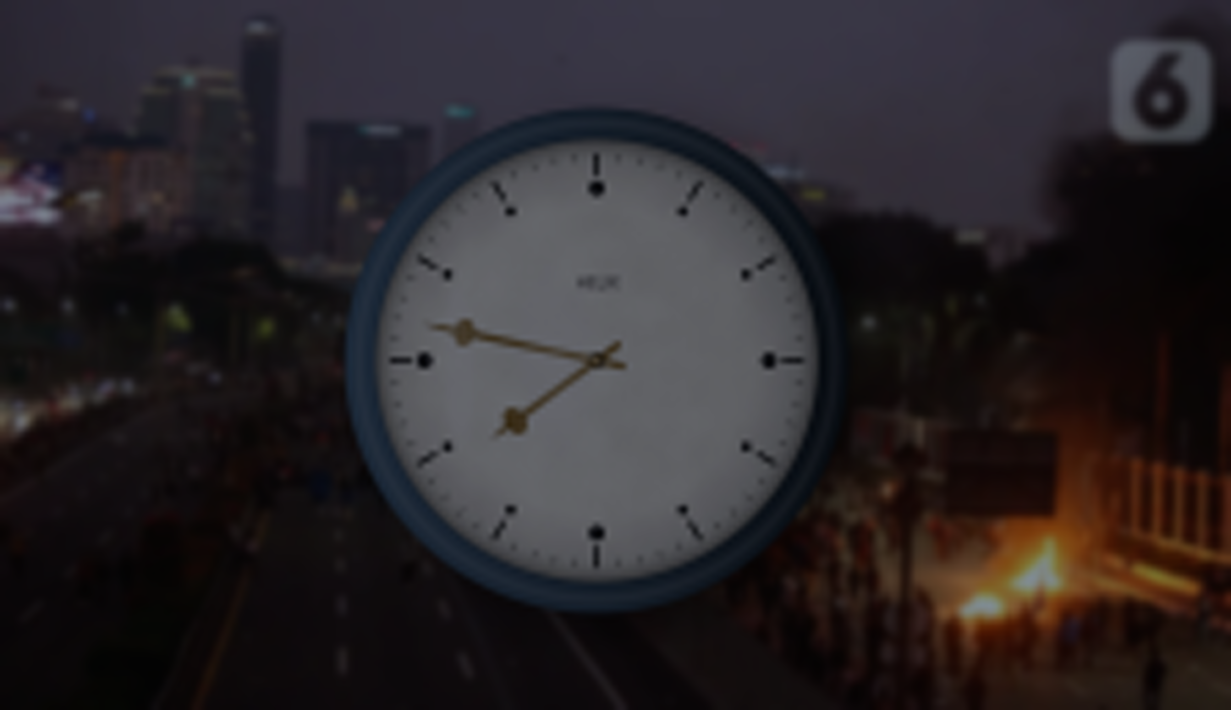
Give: 7:47
